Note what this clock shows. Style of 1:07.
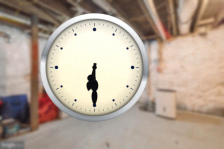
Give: 6:30
